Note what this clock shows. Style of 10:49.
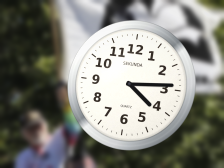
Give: 4:14
